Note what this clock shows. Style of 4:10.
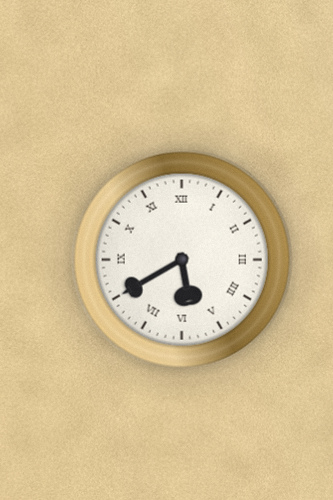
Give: 5:40
